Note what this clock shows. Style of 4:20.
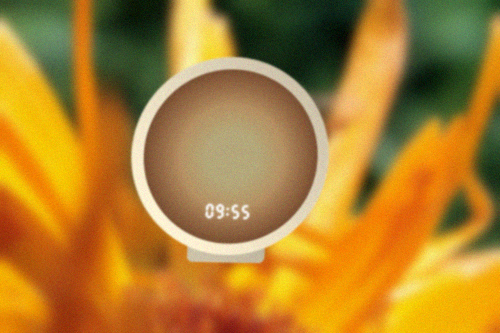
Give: 9:55
